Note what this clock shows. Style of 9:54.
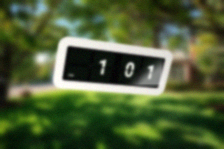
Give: 1:01
